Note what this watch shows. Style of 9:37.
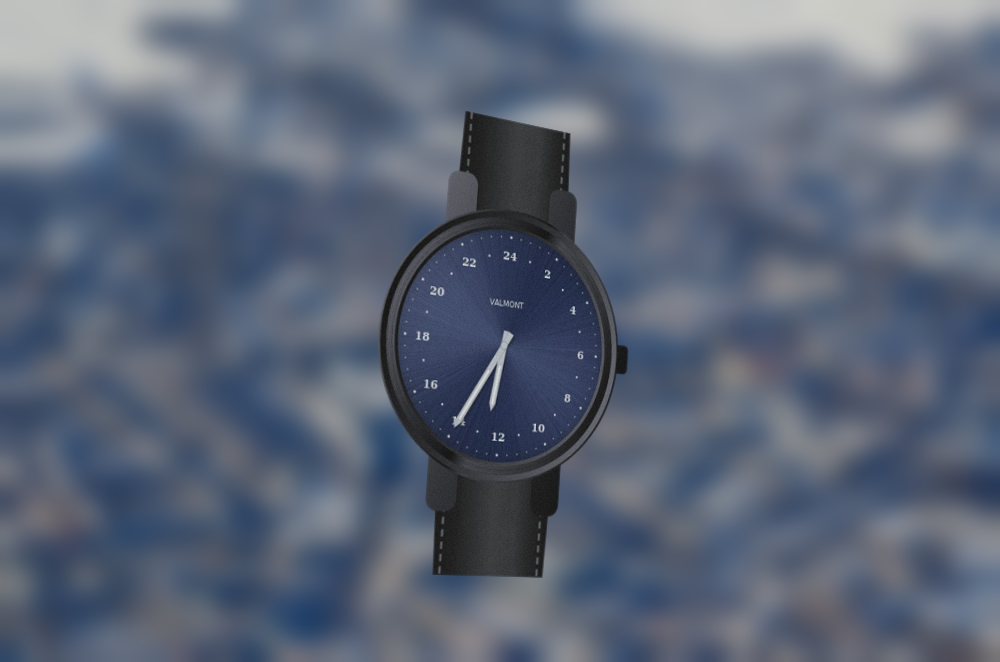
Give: 12:35
